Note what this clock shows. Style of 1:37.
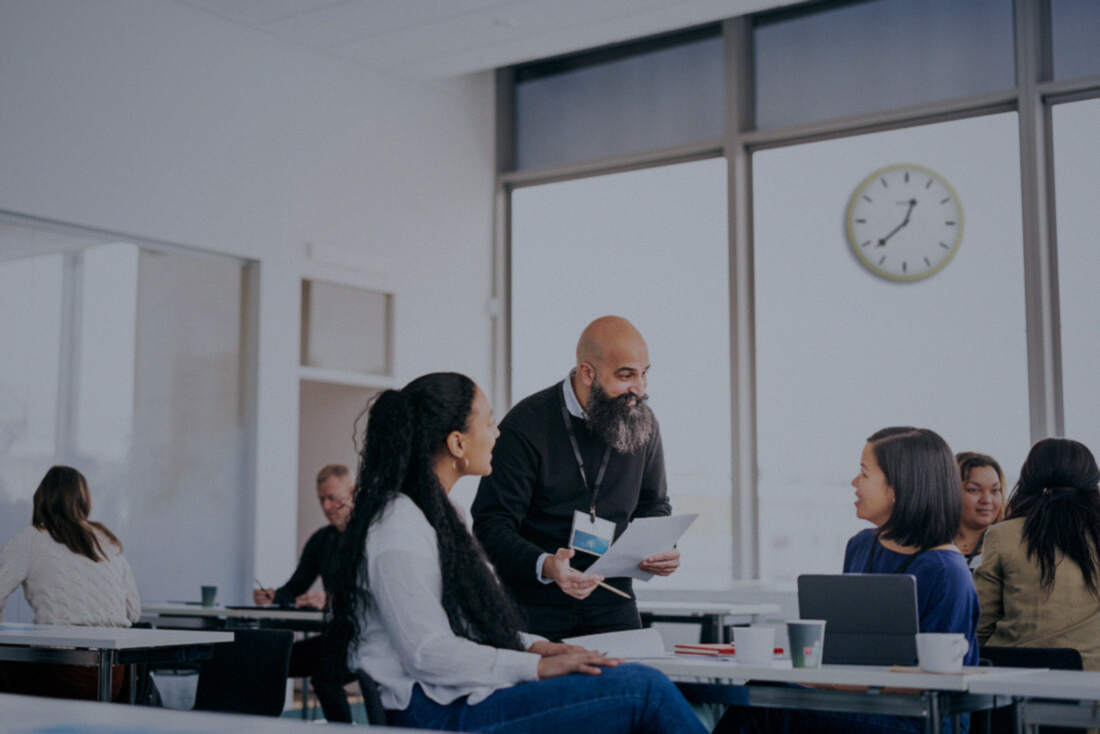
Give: 12:38
